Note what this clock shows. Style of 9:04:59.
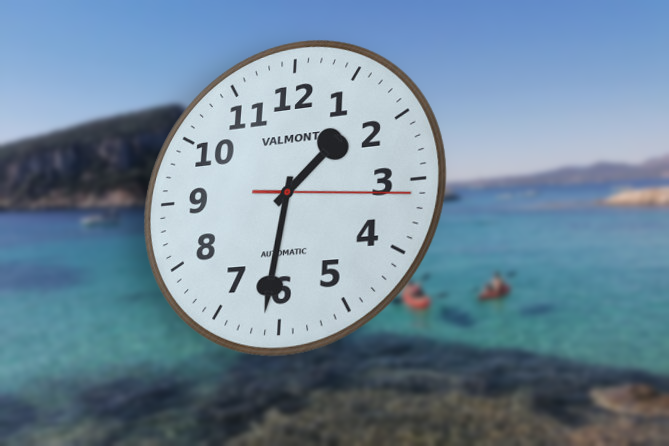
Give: 1:31:16
